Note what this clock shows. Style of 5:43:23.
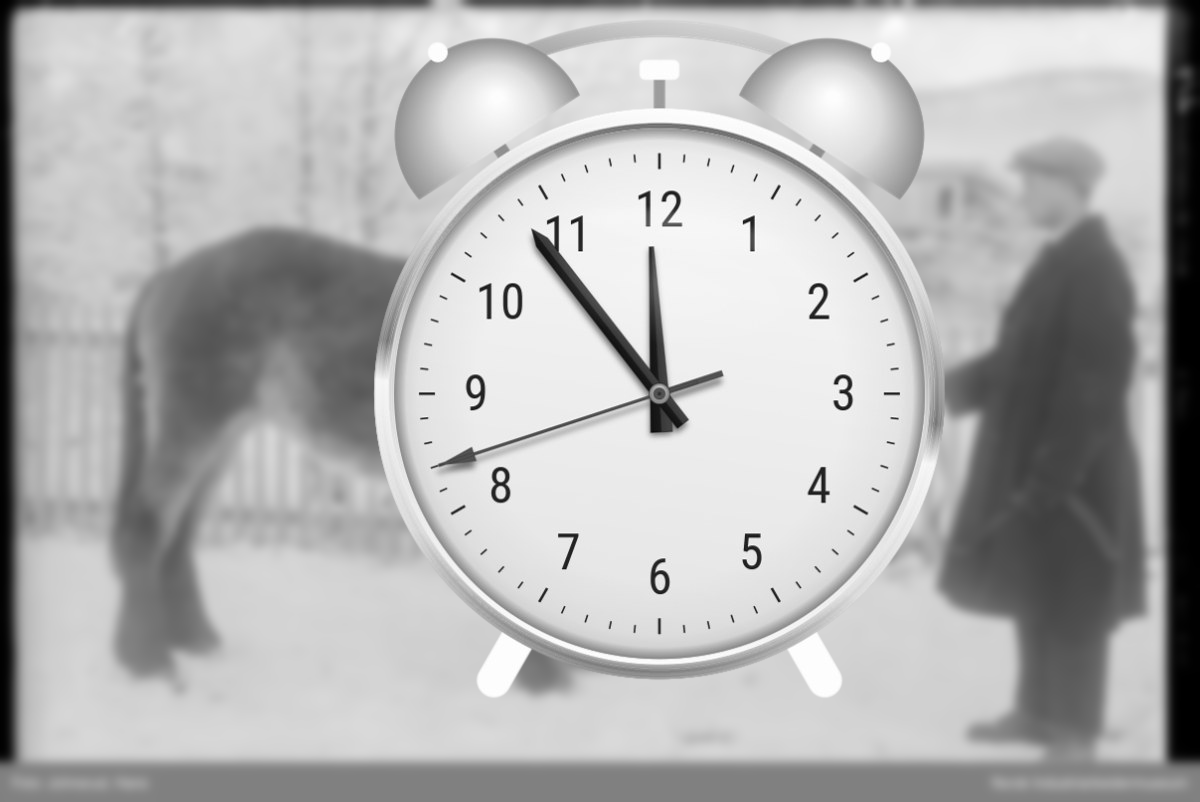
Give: 11:53:42
